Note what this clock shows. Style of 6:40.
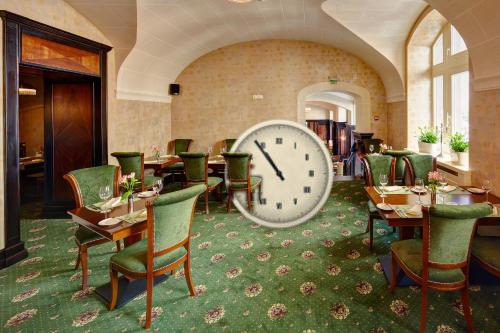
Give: 10:54
